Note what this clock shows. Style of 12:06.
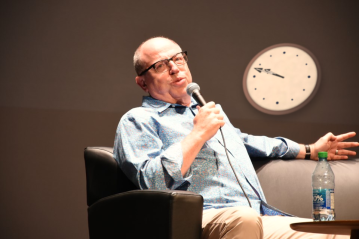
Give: 9:48
